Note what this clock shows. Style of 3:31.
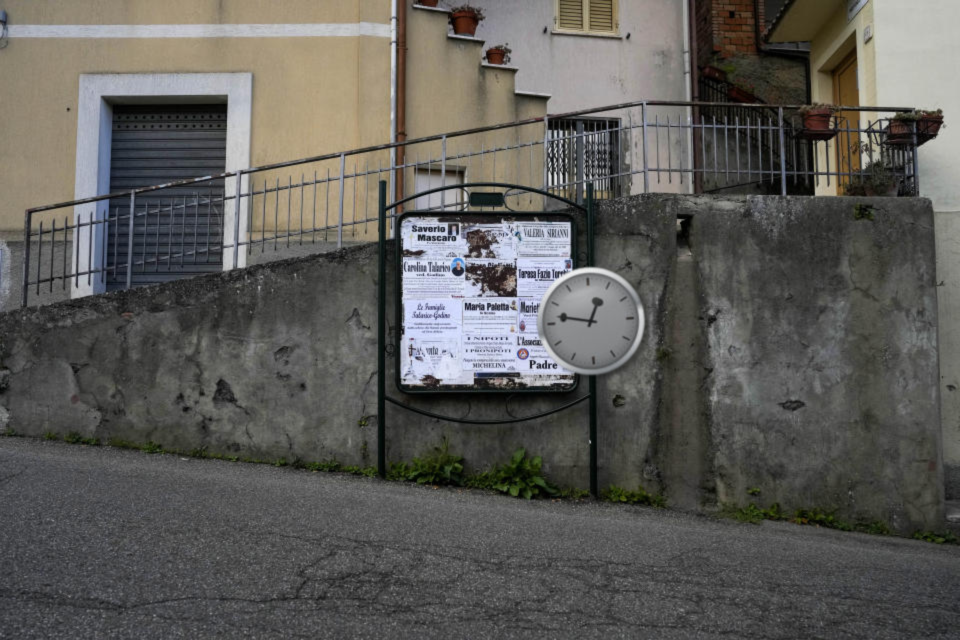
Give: 12:47
